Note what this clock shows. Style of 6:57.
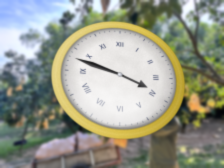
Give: 3:48
